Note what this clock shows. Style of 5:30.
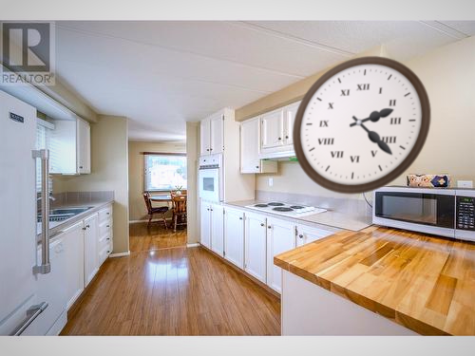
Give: 2:22
